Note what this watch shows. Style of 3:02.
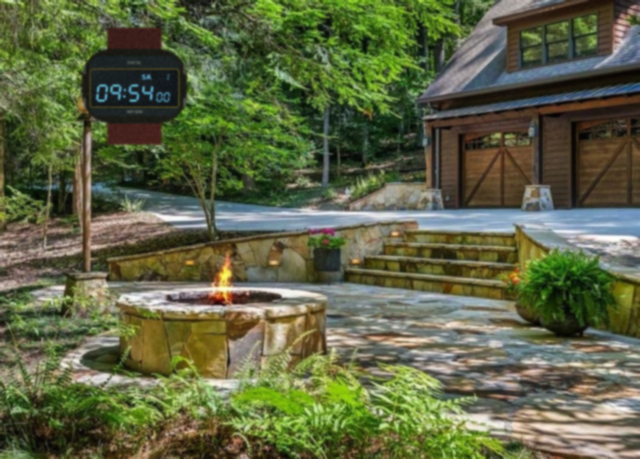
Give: 9:54
